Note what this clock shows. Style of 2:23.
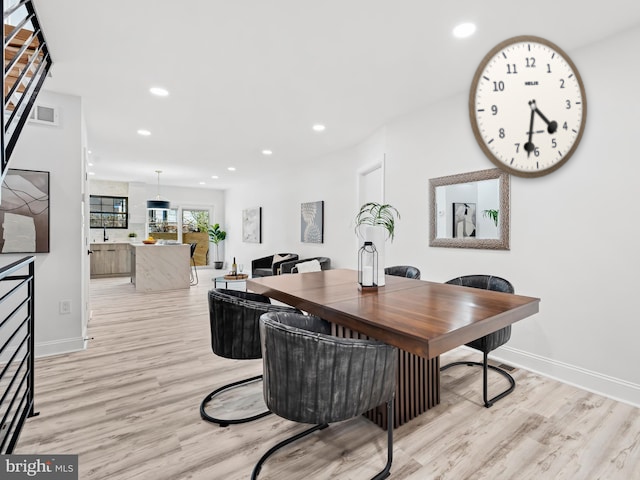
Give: 4:32
